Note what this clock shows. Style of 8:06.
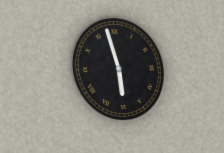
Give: 5:58
